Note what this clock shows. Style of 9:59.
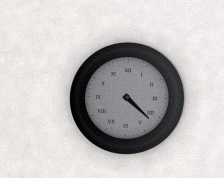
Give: 4:22
